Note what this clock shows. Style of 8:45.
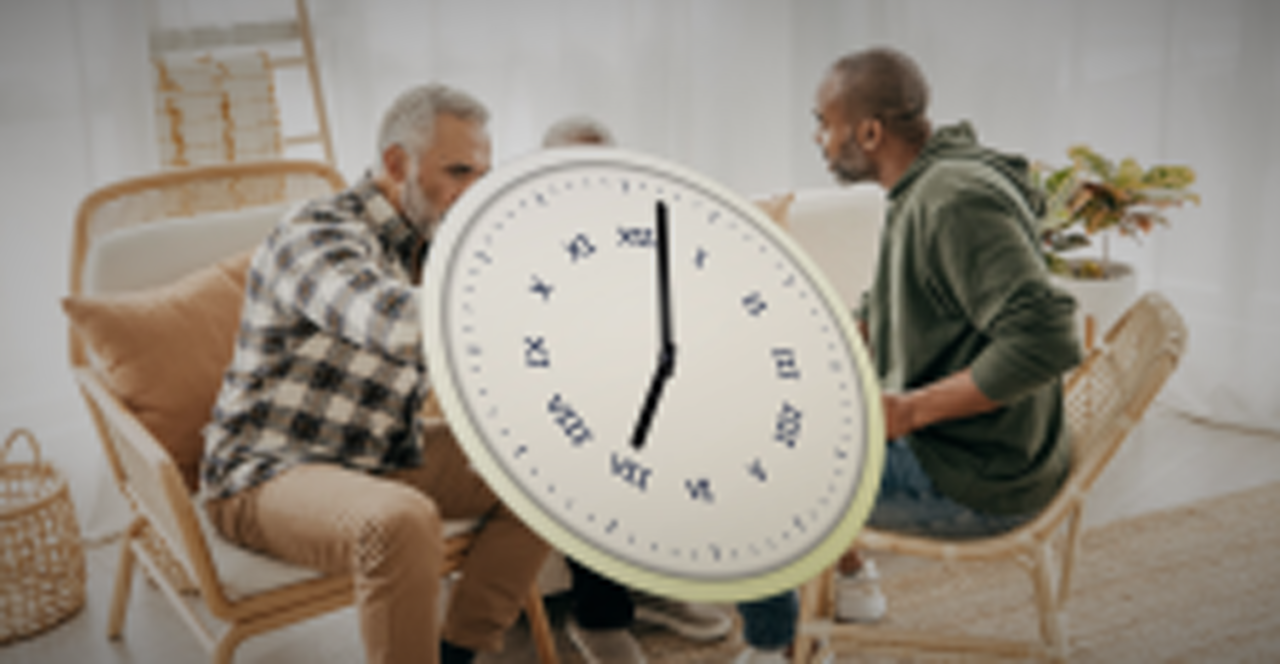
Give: 7:02
